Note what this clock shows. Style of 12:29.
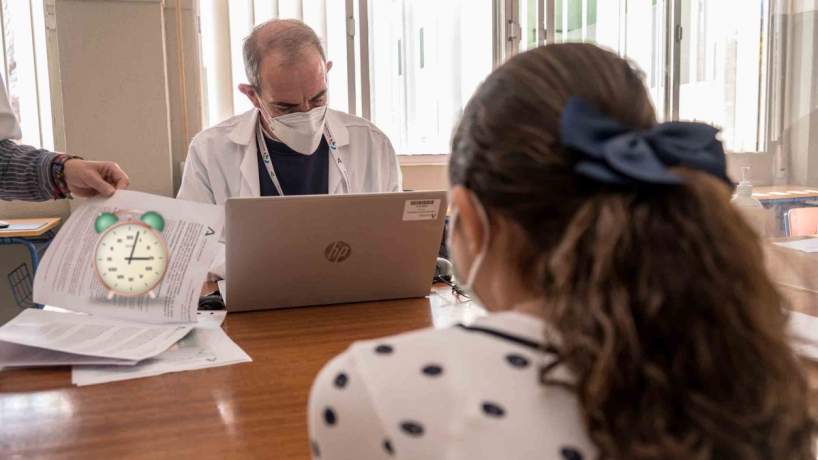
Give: 3:03
